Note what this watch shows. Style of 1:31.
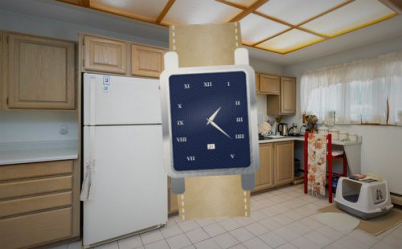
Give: 1:22
